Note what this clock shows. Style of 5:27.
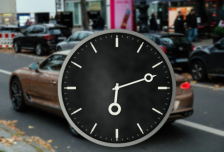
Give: 6:12
